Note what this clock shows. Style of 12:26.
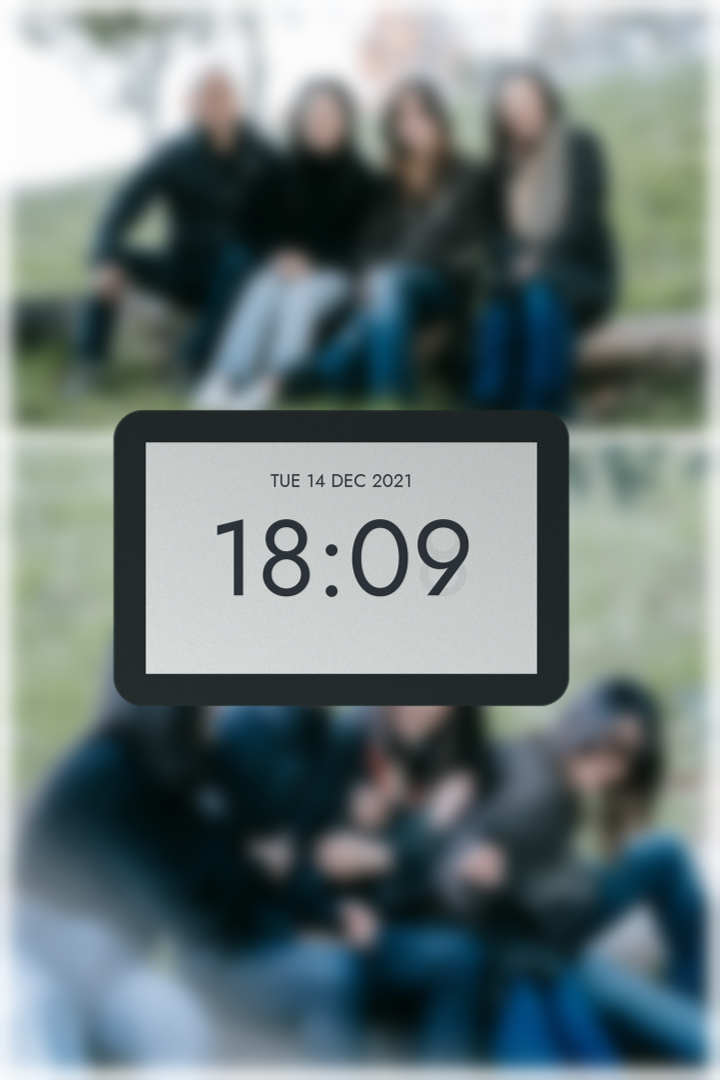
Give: 18:09
